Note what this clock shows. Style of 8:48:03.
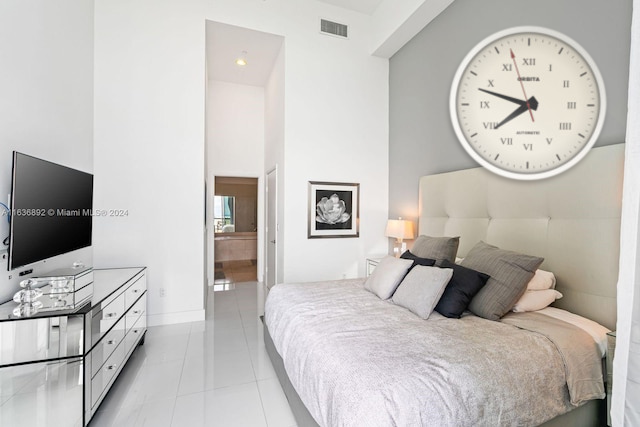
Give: 7:47:57
